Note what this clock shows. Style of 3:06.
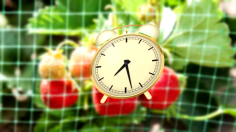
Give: 7:28
